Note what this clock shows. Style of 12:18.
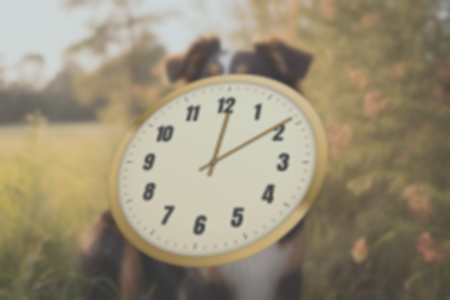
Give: 12:09
